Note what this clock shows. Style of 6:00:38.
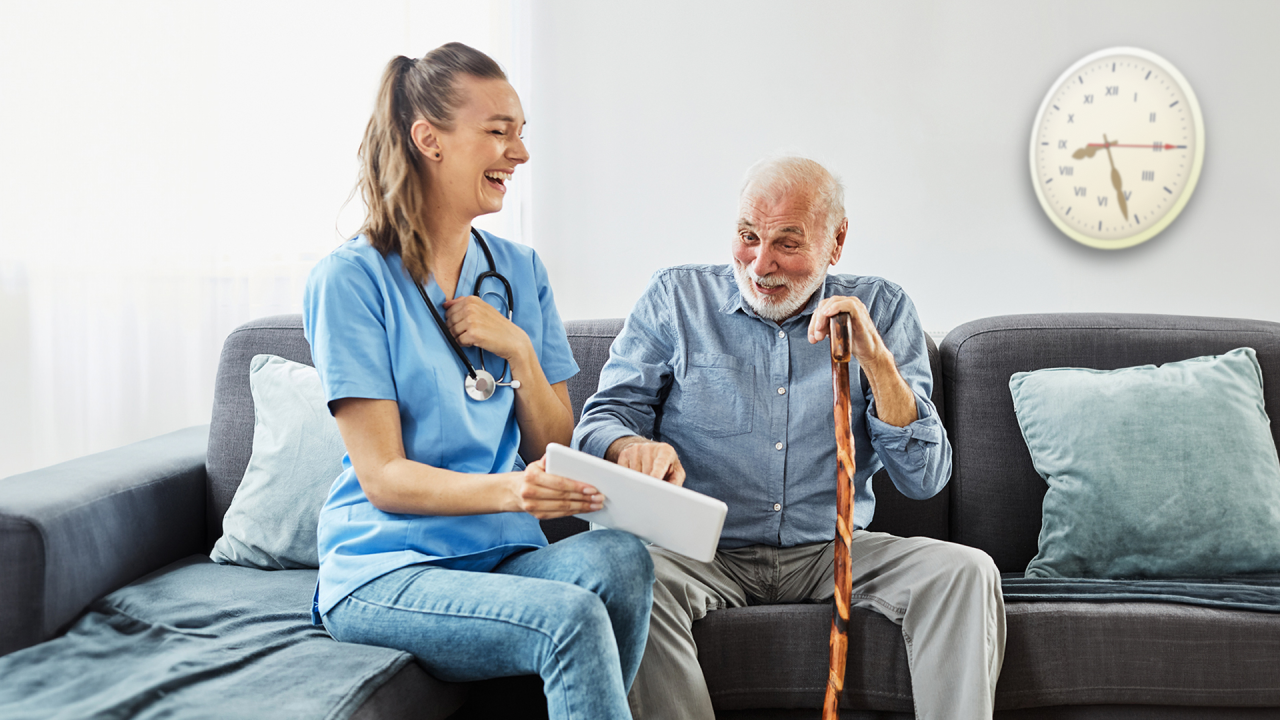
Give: 8:26:15
